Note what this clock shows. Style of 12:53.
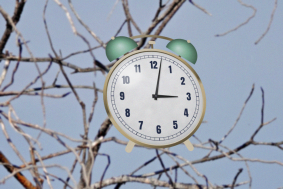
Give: 3:02
